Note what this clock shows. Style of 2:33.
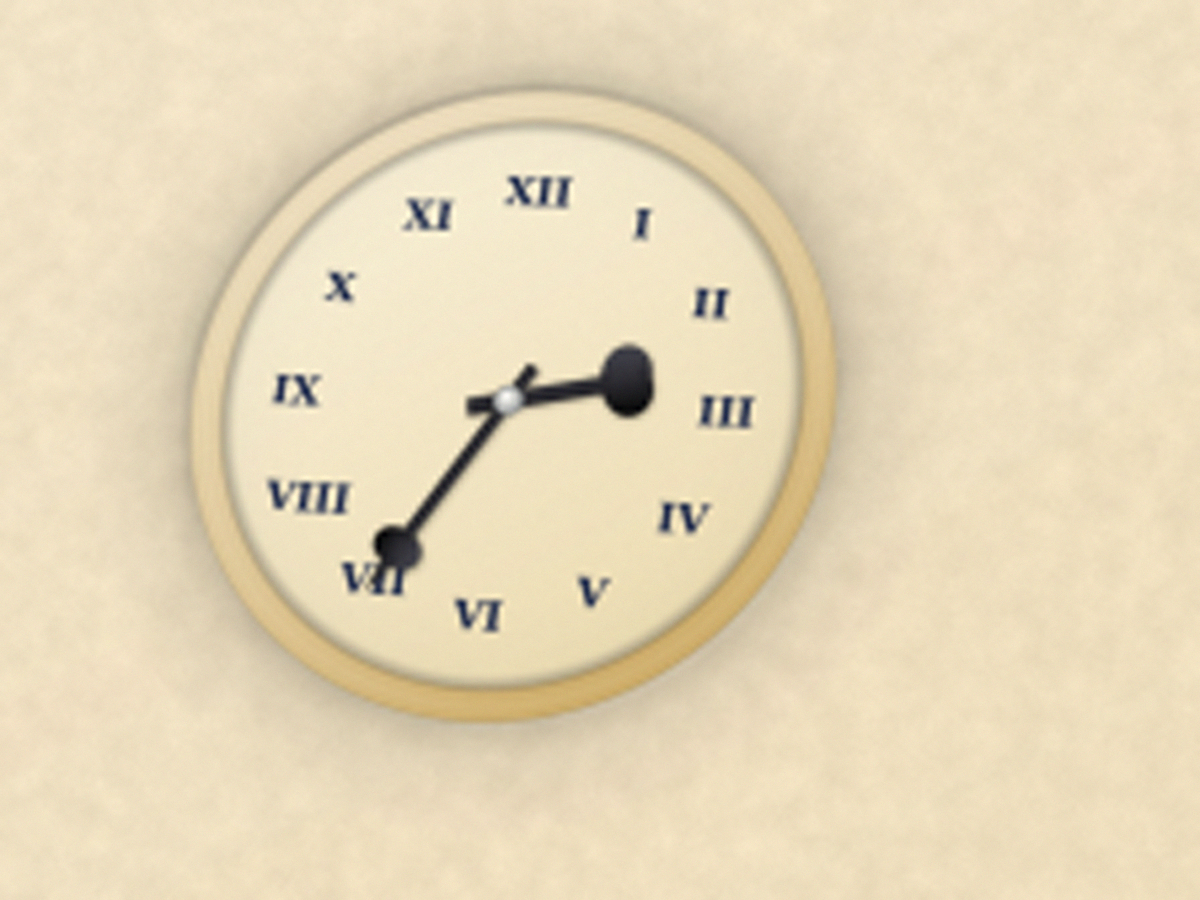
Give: 2:35
